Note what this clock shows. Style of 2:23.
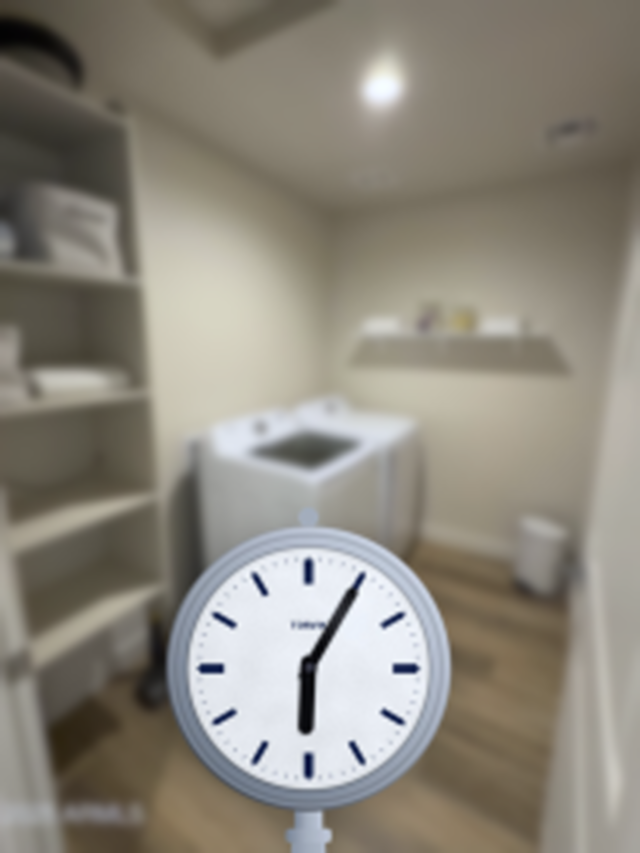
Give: 6:05
